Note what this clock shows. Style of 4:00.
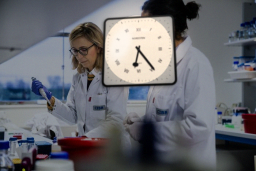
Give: 6:24
